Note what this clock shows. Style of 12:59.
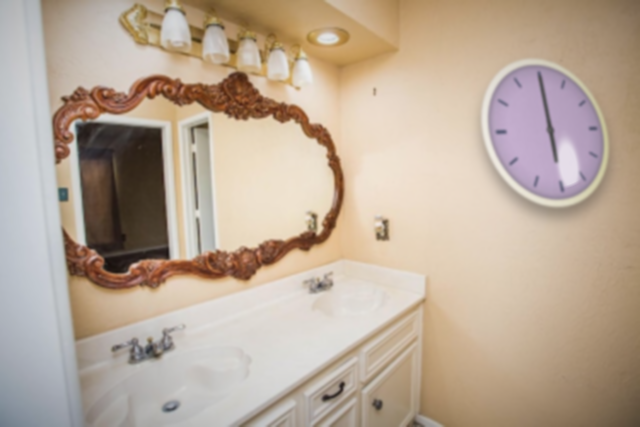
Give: 6:00
